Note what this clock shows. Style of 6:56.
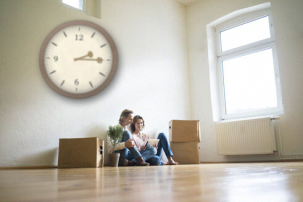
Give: 2:15
